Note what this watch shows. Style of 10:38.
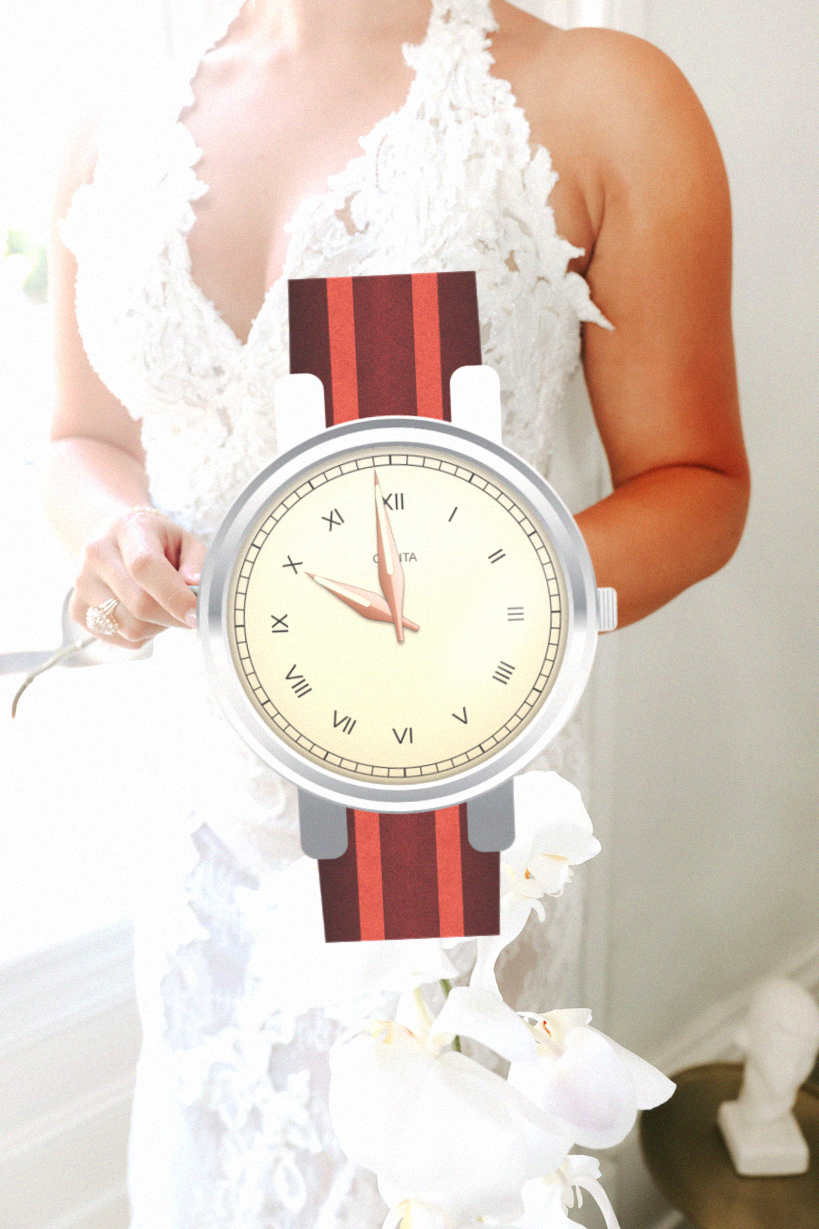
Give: 9:59
